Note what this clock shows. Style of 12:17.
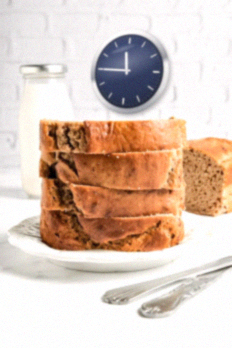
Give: 11:45
